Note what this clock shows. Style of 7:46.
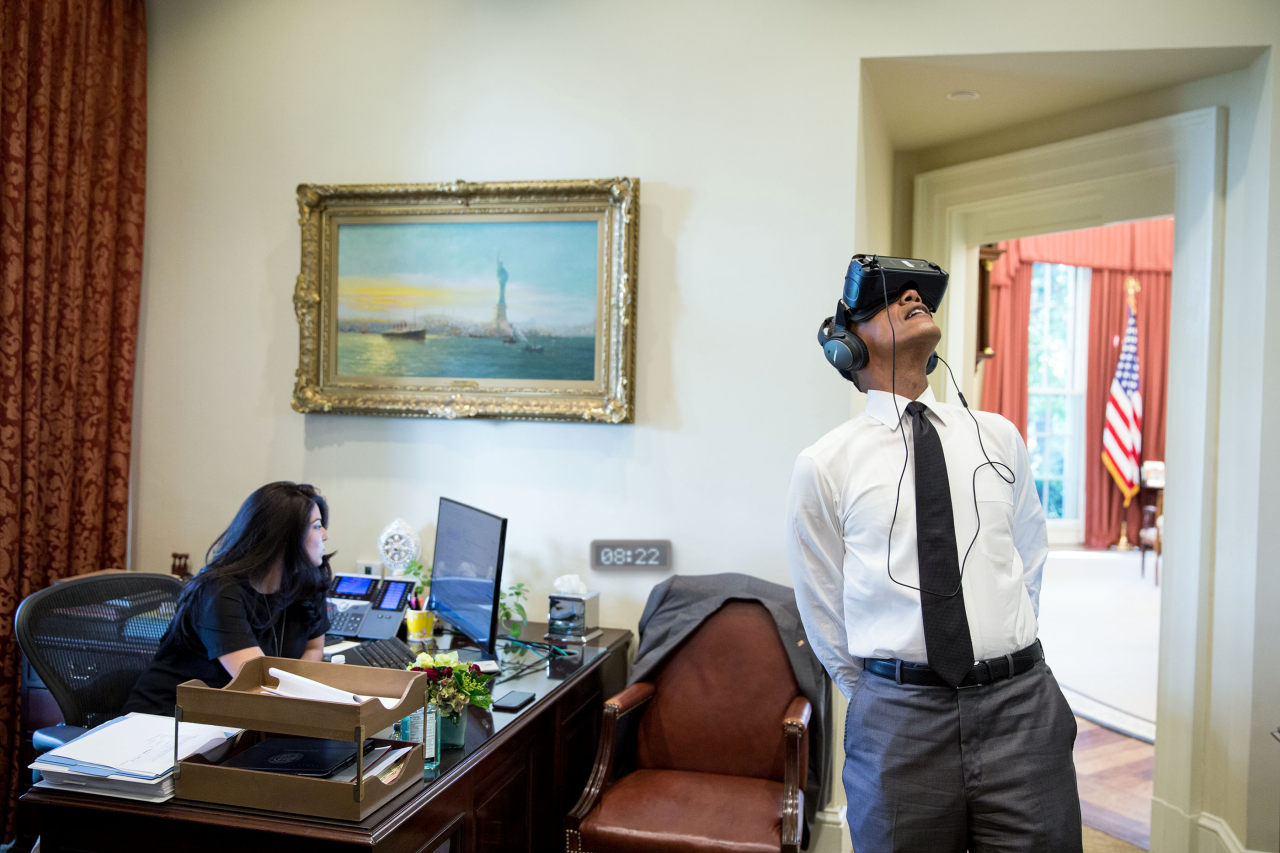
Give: 8:22
